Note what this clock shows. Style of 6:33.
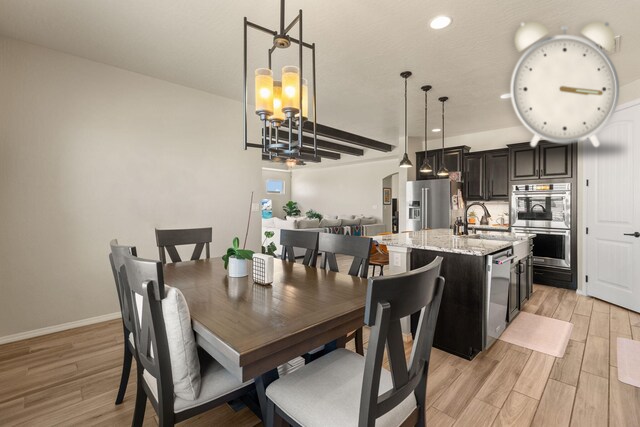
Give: 3:16
